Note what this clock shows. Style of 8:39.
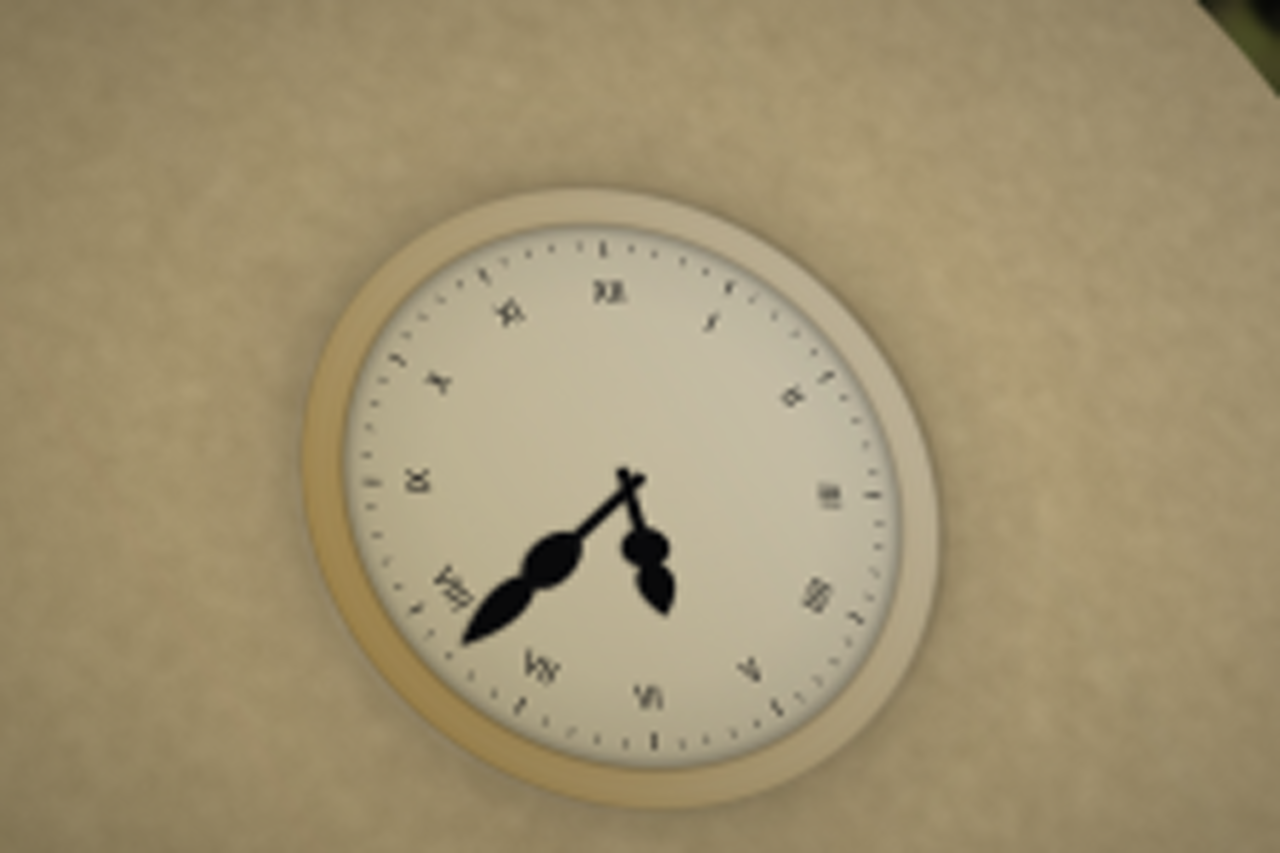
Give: 5:38
